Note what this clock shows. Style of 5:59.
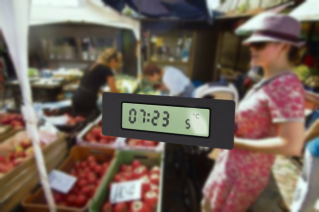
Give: 7:23
